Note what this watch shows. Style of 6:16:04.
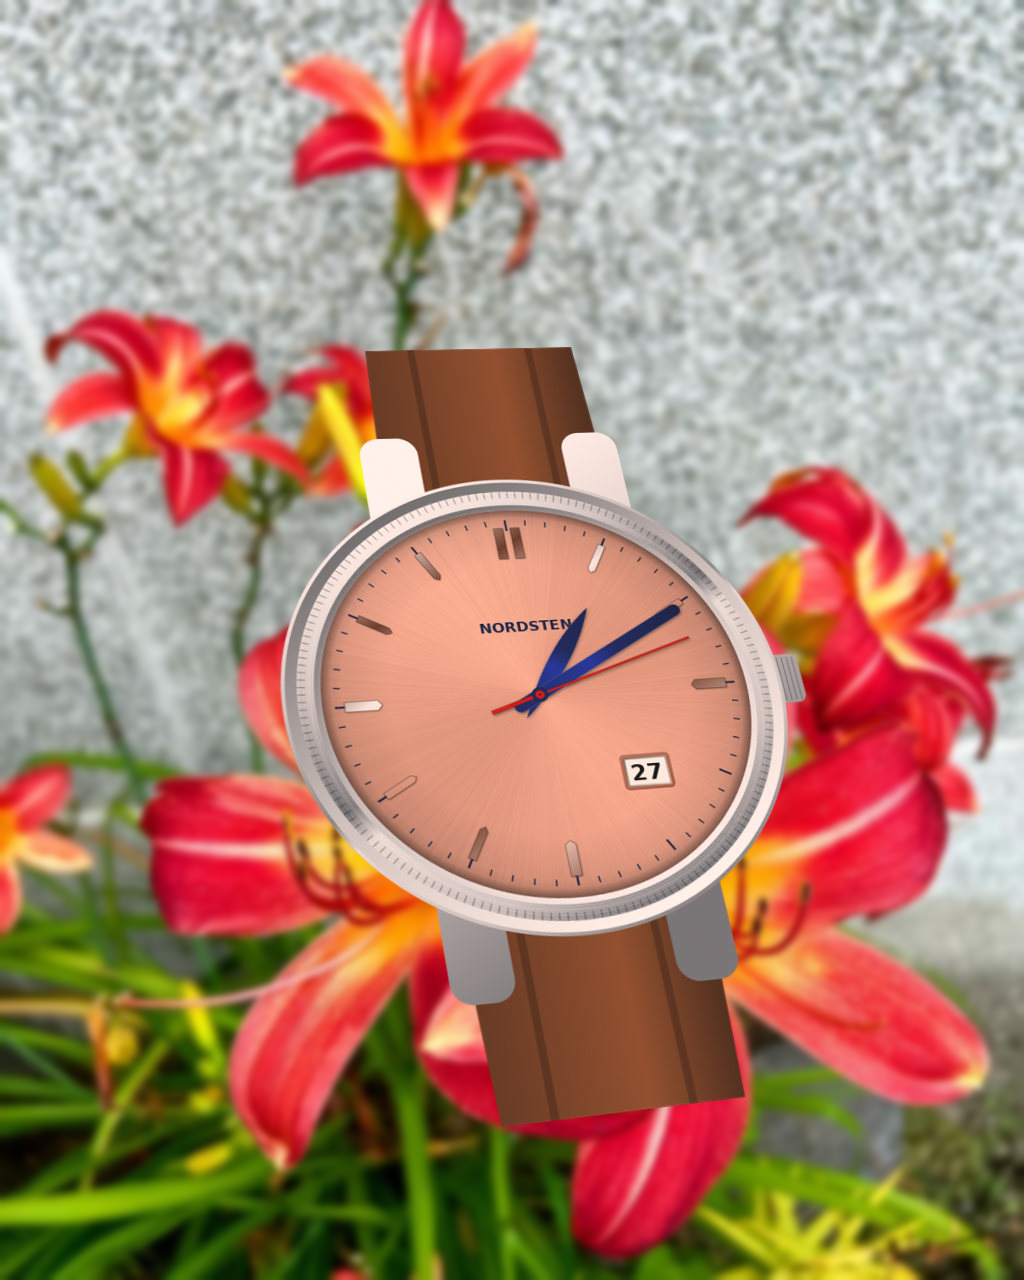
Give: 1:10:12
